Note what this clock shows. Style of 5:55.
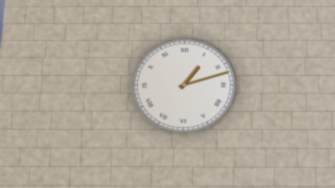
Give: 1:12
